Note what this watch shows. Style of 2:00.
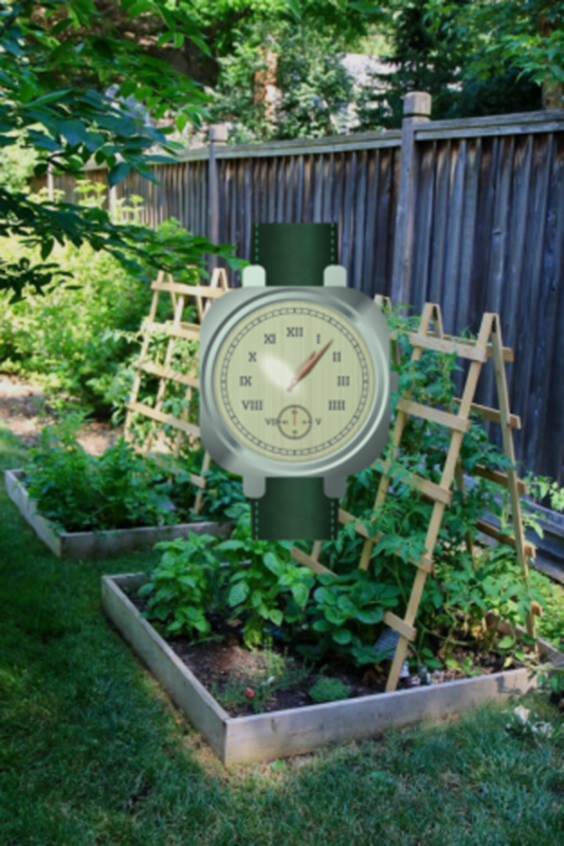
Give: 1:07
